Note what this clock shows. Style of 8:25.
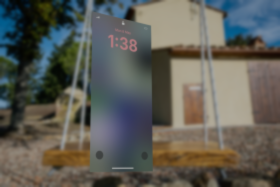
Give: 1:38
